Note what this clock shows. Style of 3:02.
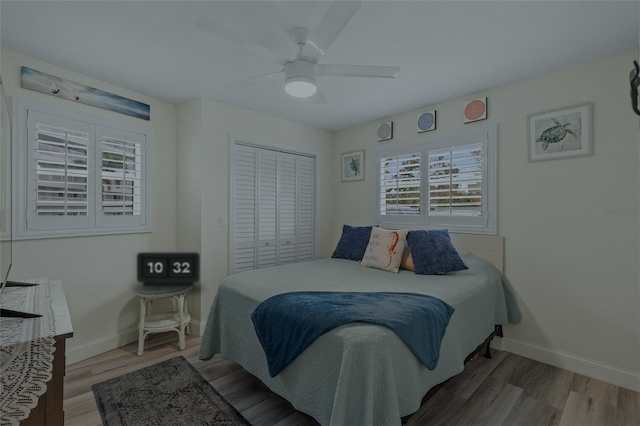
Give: 10:32
